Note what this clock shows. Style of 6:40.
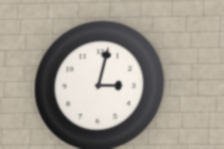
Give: 3:02
